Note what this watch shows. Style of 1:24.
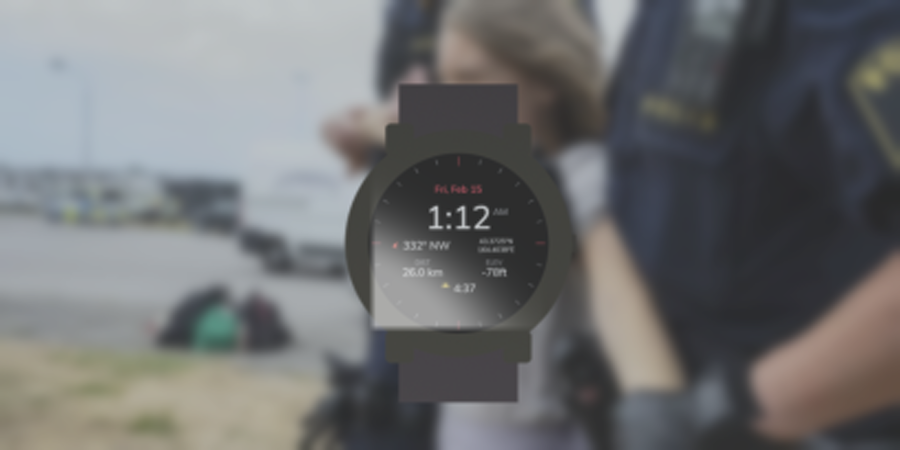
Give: 1:12
